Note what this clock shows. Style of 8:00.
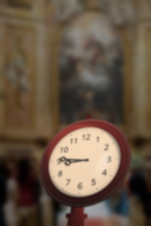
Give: 8:46
